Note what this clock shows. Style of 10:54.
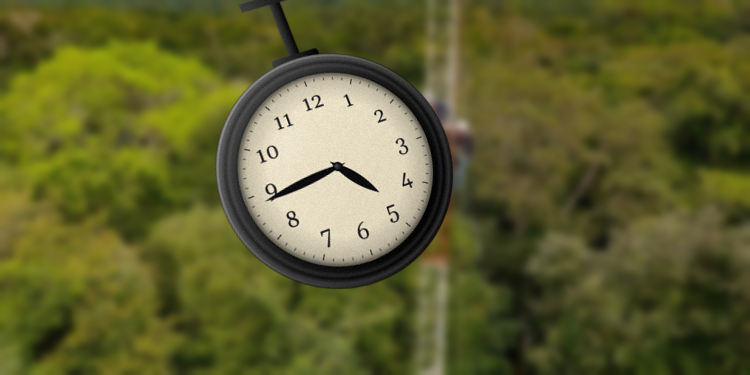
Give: 4:44
